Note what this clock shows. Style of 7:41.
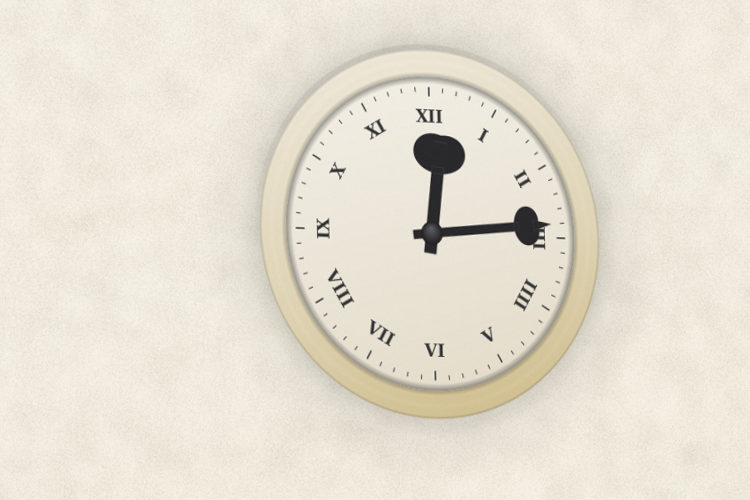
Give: 12:14
